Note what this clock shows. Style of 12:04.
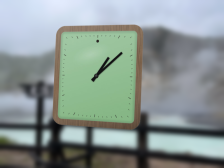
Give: 1:08
